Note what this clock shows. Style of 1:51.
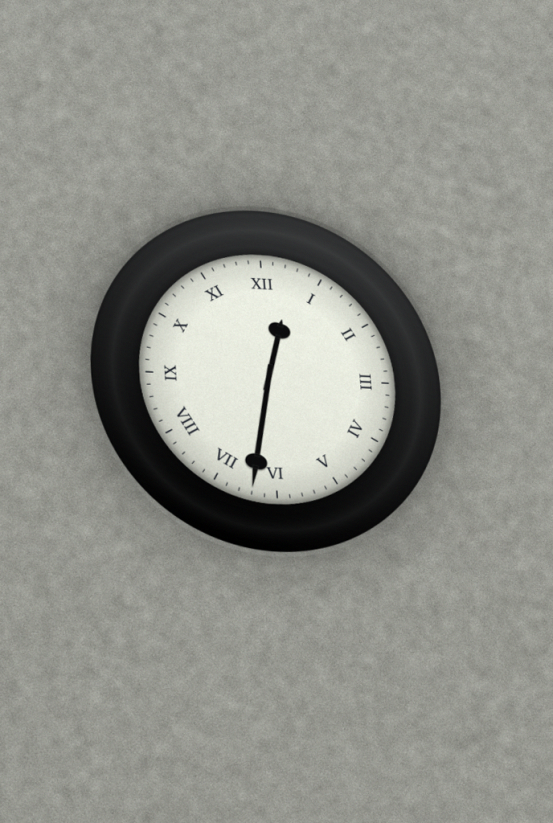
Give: 12:32
